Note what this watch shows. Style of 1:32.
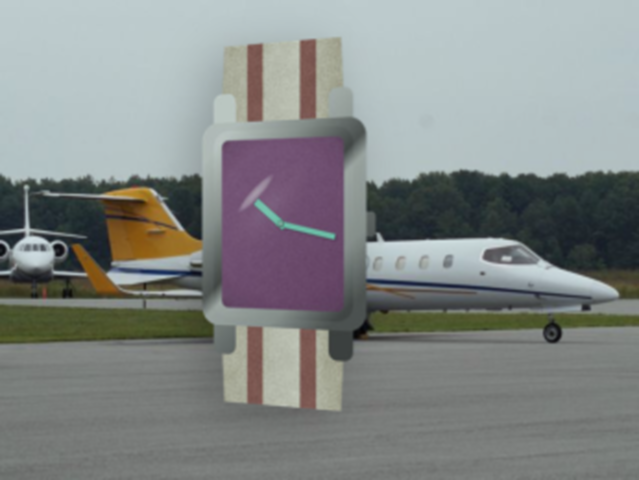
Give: 10:17
